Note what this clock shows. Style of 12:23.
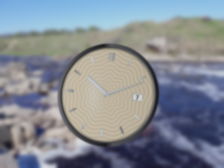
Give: 10:11
